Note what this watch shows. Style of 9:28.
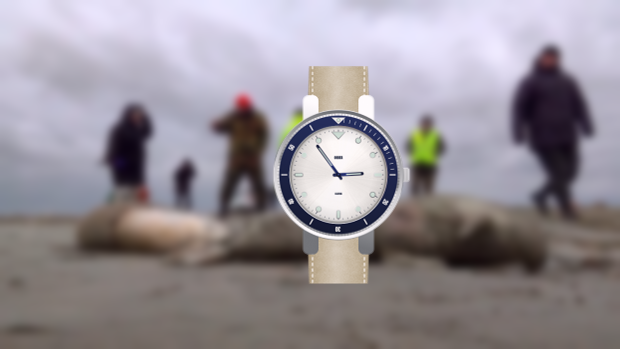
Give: 2:54
